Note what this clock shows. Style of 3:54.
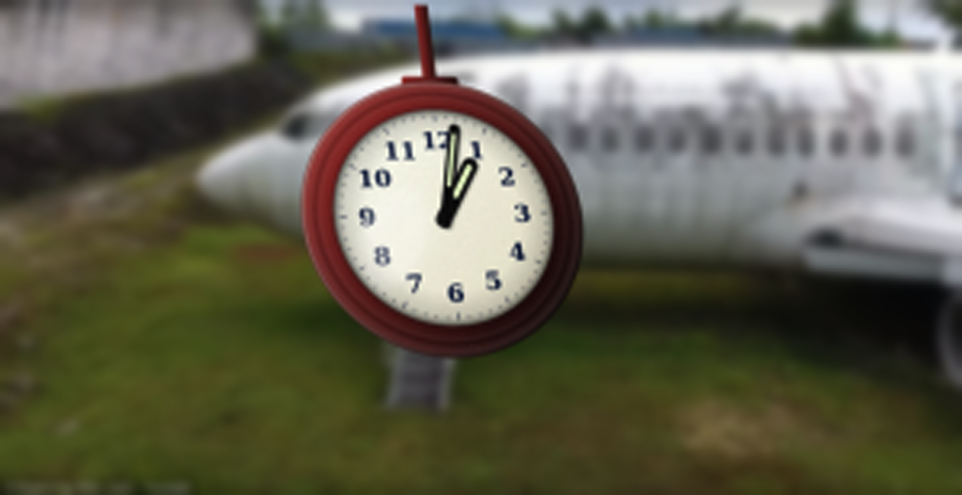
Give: 1:02
